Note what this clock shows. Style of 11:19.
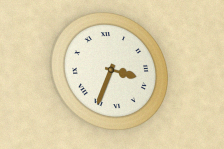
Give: 3:35
